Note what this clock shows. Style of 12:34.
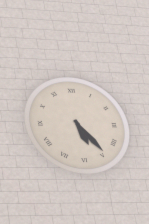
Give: 5:24
